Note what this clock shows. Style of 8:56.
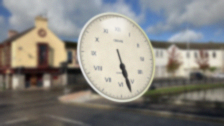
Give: 5:27
